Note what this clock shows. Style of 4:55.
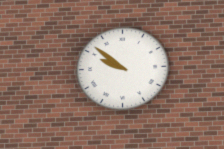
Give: 9:52
